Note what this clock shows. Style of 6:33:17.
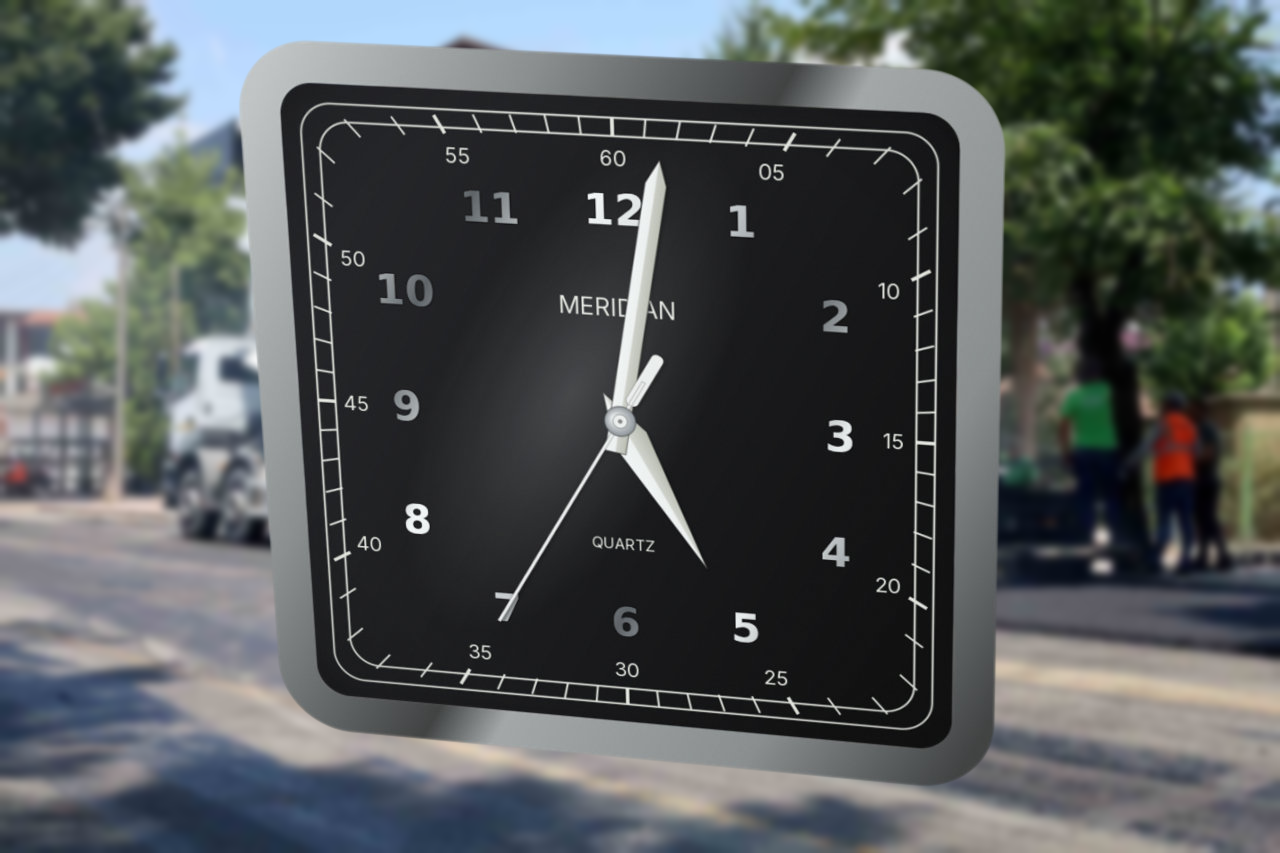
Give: 5:01:35
